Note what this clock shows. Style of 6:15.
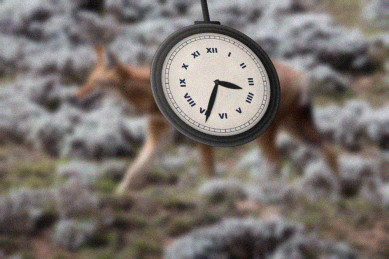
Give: 3:34
